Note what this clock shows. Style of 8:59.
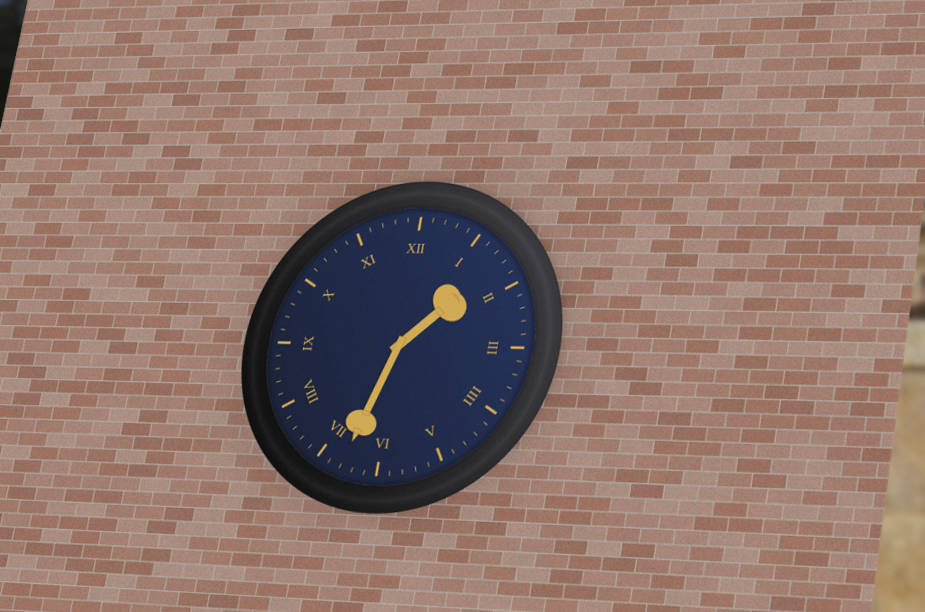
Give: 1:33
